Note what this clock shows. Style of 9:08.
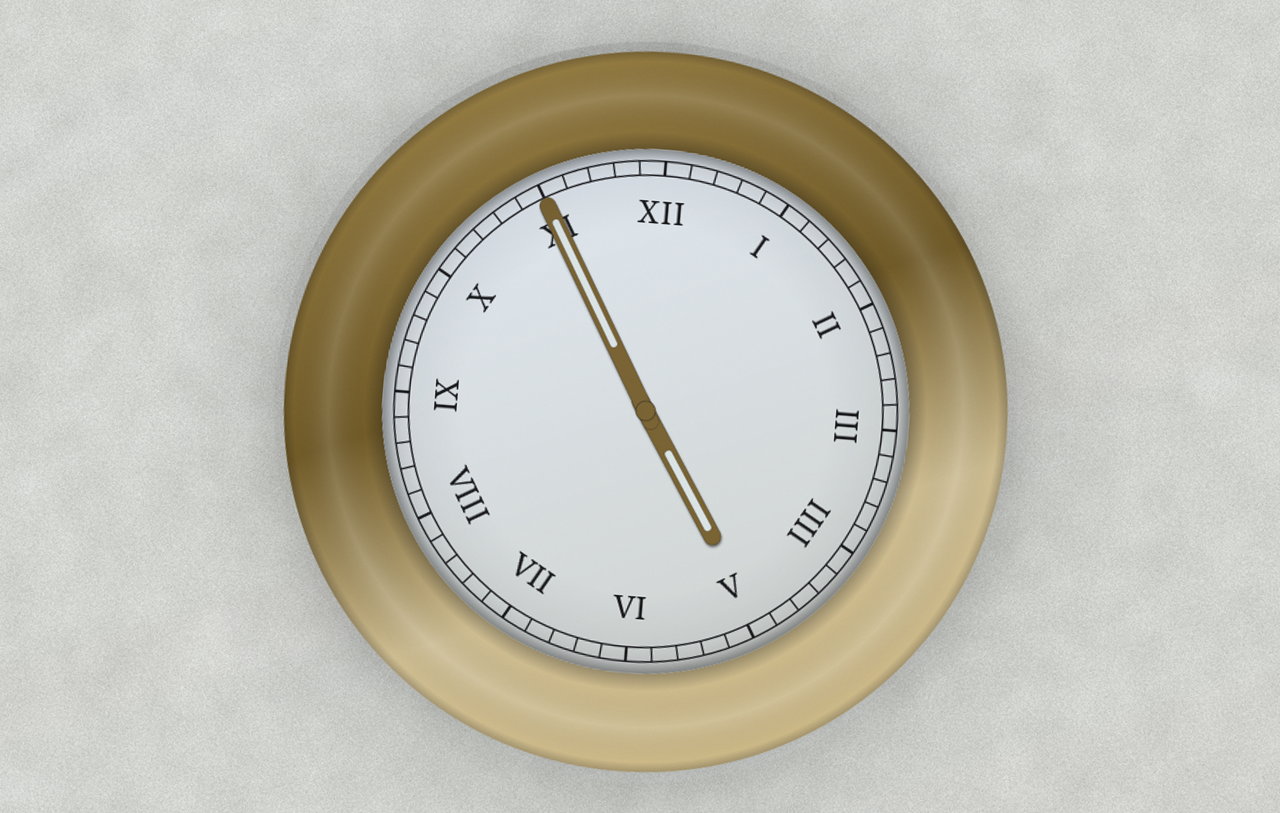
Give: 4:55
